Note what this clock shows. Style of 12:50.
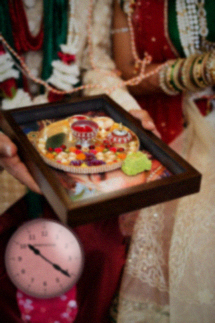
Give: 10:21
